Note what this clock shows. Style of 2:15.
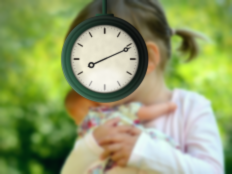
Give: 8:11
